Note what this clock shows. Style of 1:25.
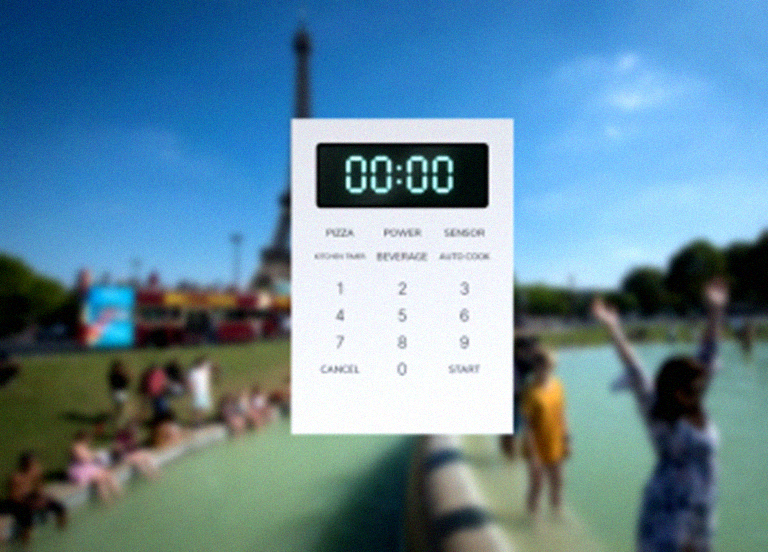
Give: 0:00
